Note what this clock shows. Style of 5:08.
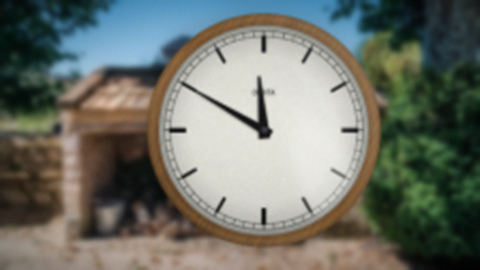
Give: 11:50
